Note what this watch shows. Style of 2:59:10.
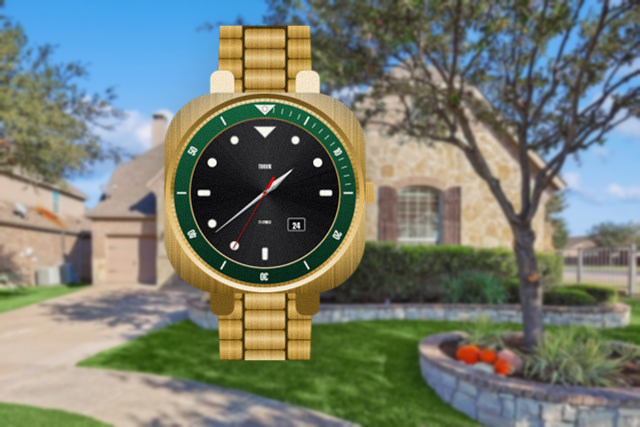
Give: 1:38:35
